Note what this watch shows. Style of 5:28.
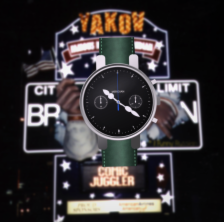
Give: 10:21
